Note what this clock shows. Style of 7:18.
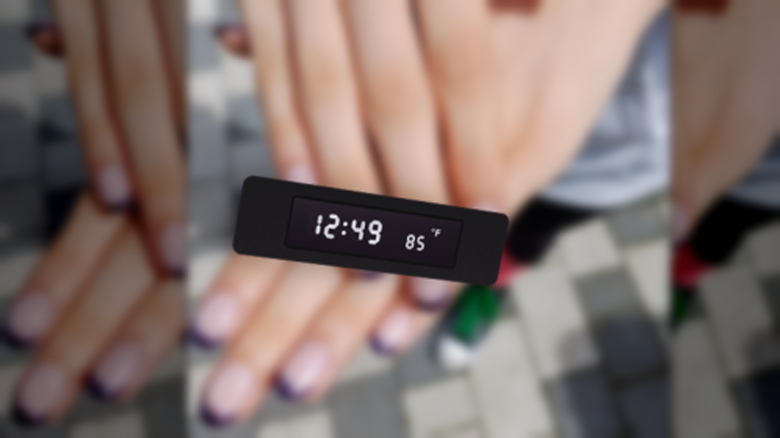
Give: 12:49
